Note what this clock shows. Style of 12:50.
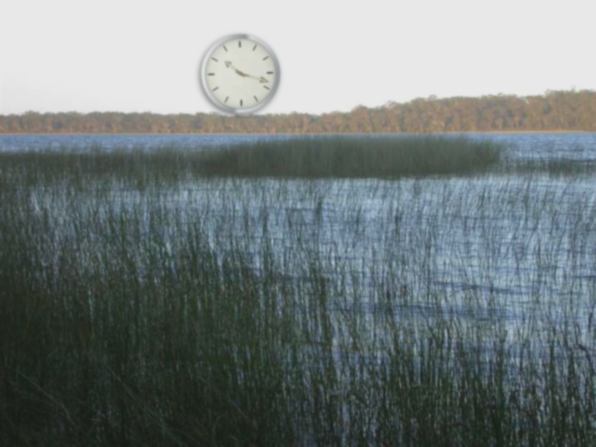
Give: 10:18
